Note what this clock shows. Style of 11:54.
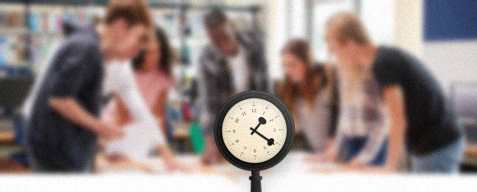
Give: 1:21
